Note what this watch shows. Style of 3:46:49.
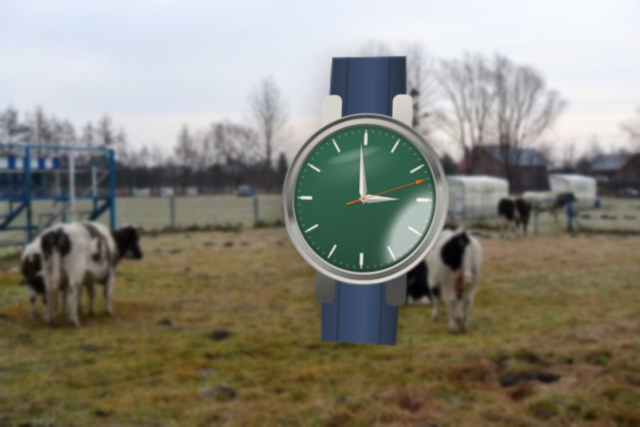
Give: 2:59:12
